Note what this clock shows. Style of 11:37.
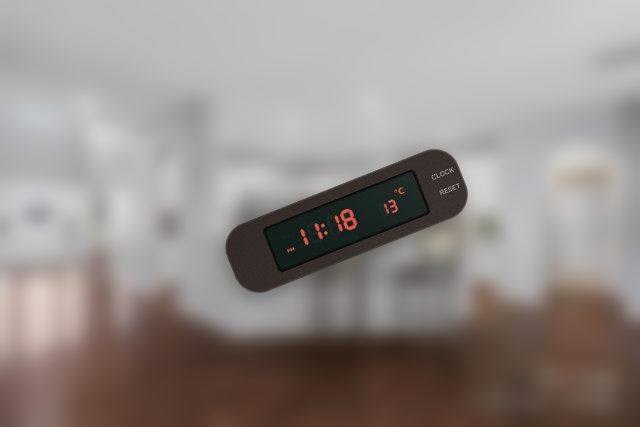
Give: 11:18
